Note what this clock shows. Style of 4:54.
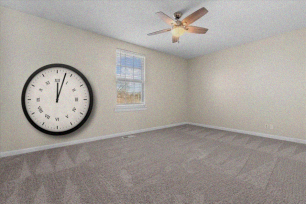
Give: 12:03
